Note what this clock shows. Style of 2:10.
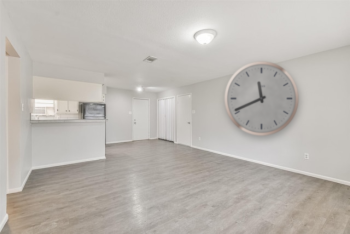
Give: 11:41
